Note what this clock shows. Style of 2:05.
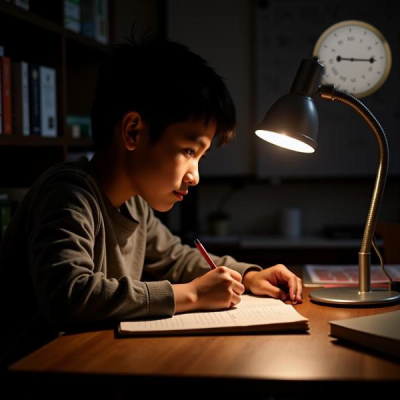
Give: 9:16
